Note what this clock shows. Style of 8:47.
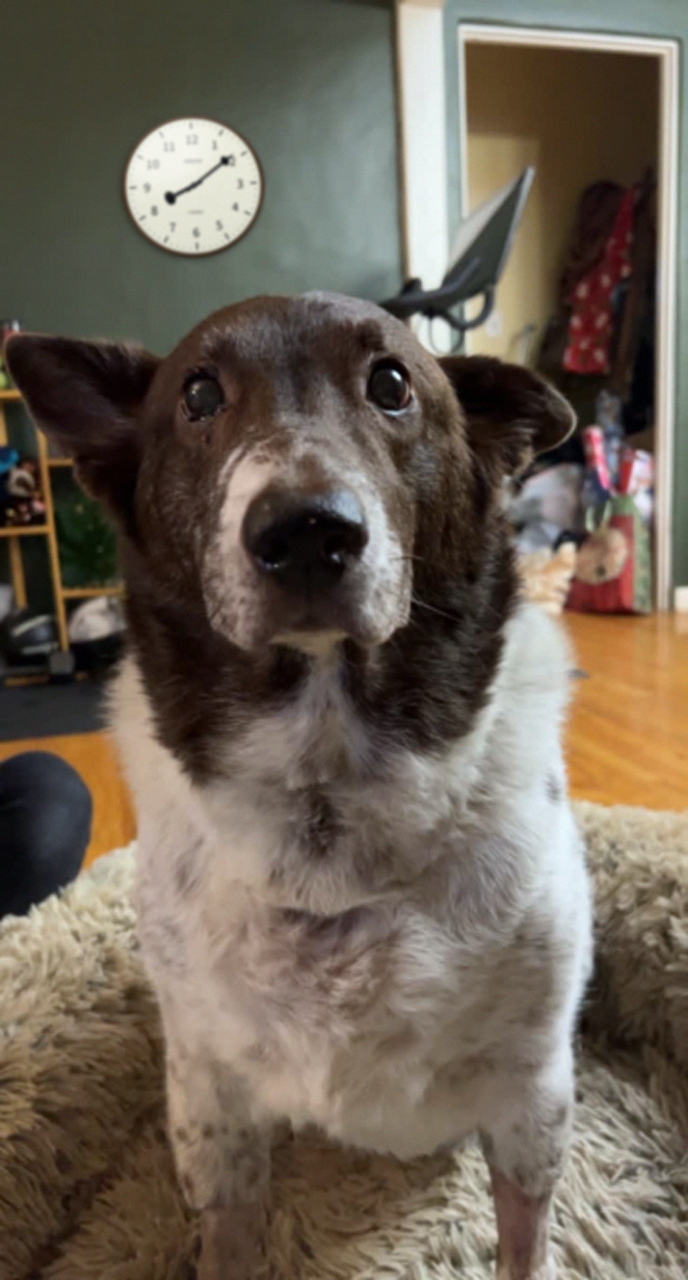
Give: 8:09
